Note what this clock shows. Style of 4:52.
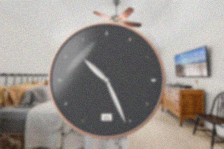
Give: 10:26
